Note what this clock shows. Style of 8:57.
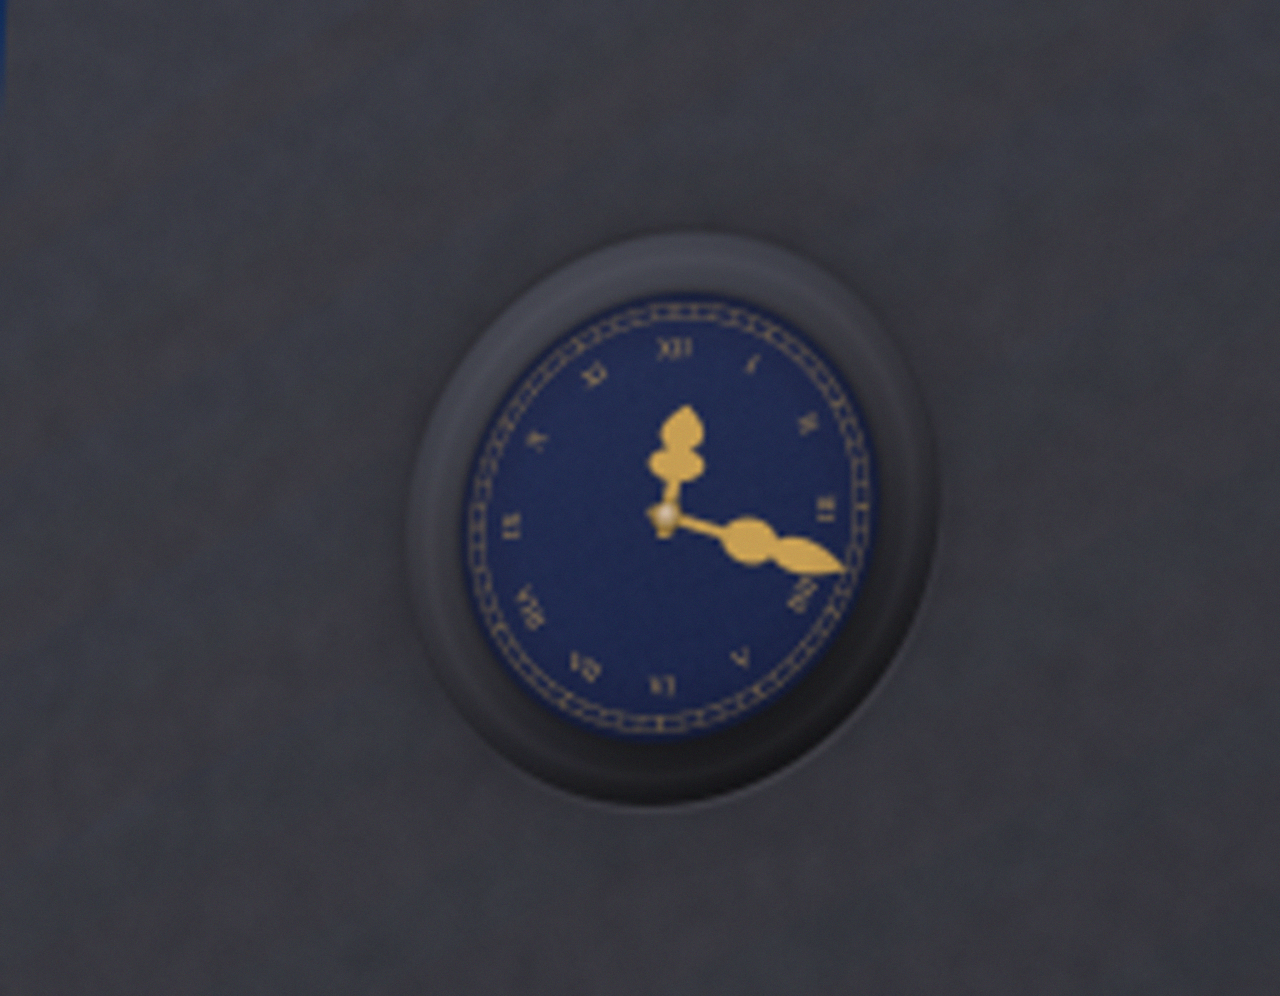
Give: 12:18
